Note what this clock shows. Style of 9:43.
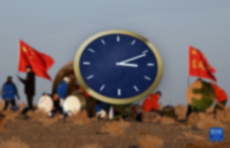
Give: 3:11
